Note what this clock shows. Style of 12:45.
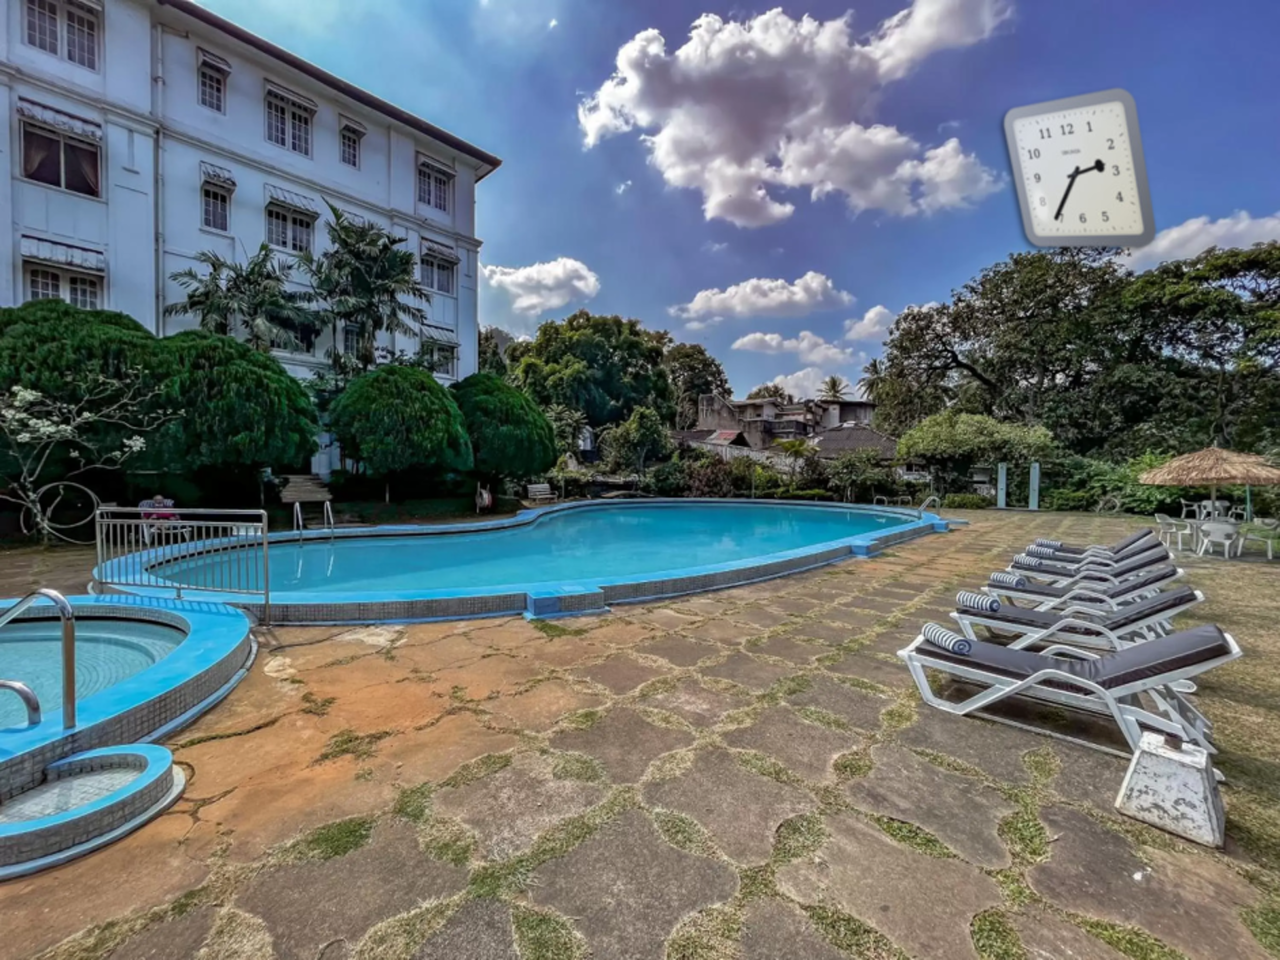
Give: 2:36
